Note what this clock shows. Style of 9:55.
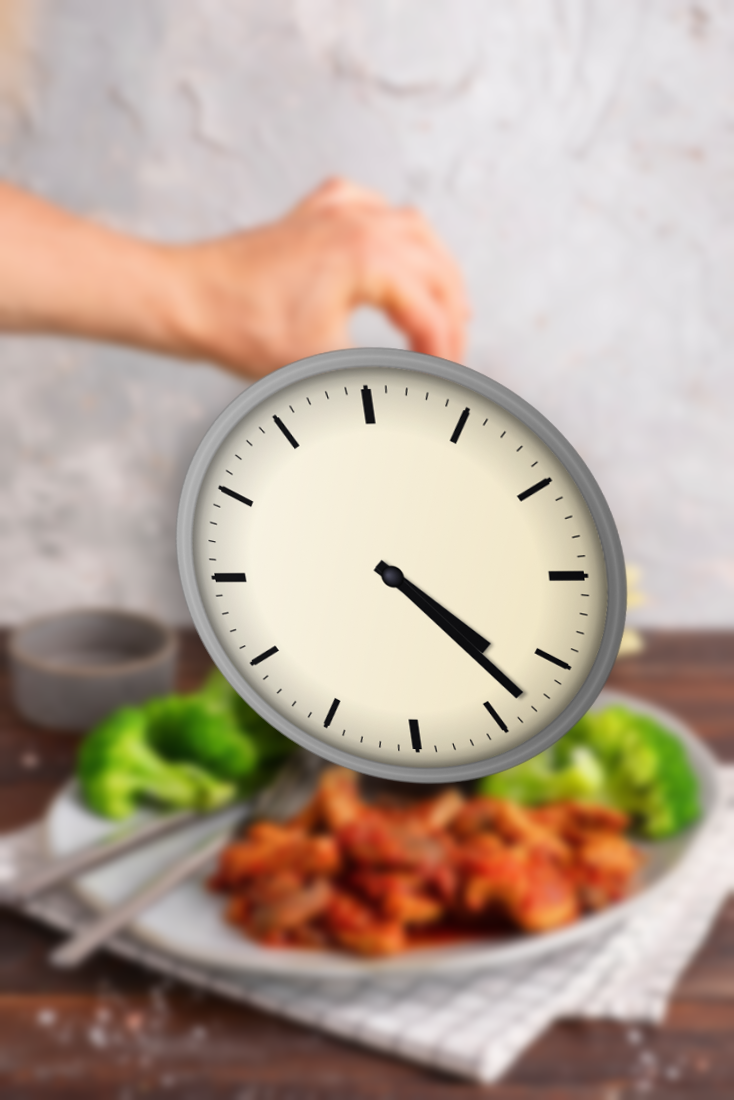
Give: 4:23
